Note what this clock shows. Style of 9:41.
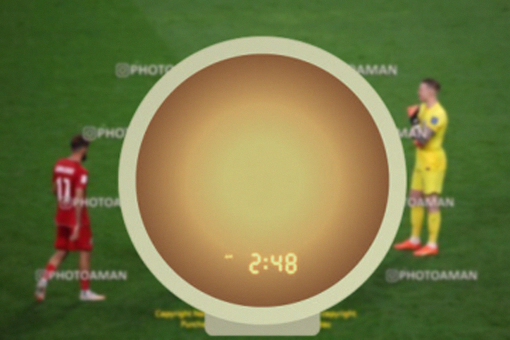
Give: 2:48
